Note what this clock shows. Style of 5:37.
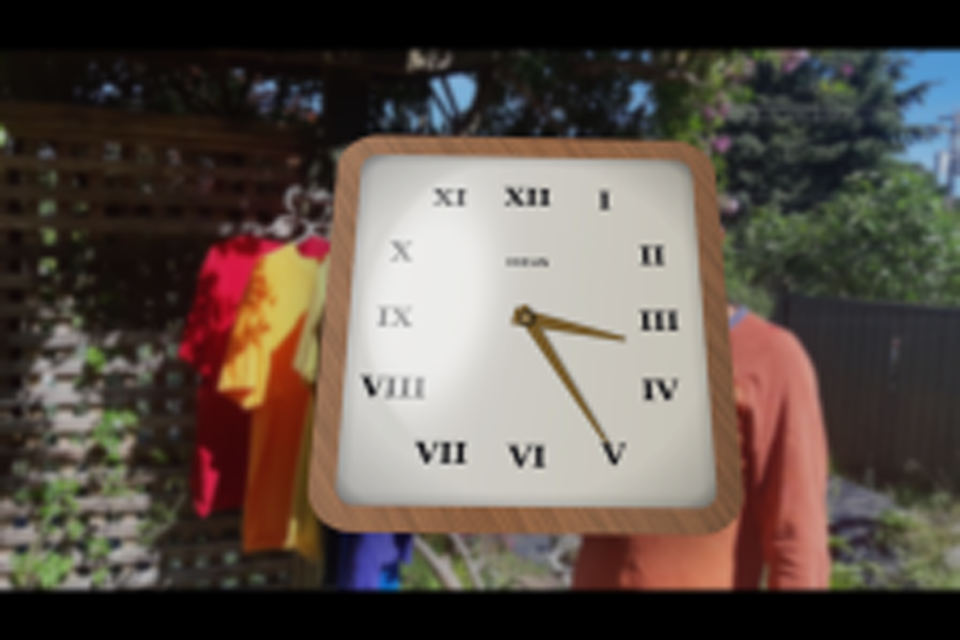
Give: 3:25
